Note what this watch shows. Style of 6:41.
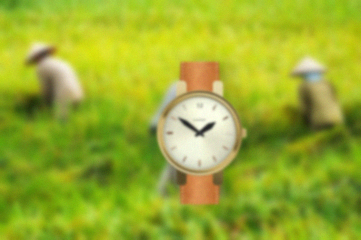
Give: 1:51
